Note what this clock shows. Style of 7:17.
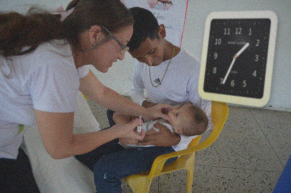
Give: 1:34
